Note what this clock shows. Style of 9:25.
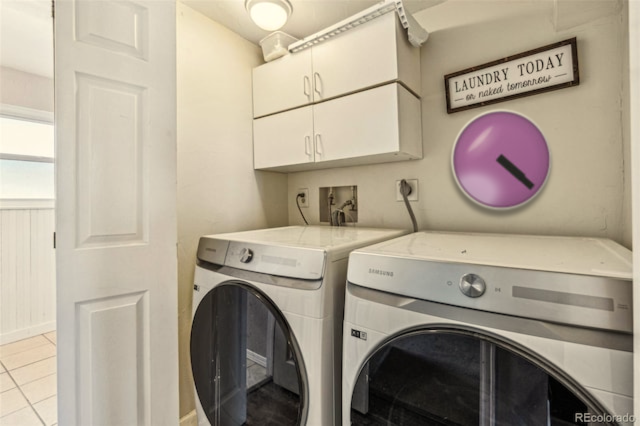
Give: 4:22
